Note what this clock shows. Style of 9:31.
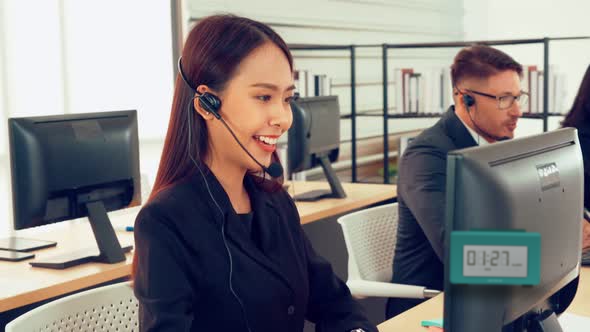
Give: 1:27
